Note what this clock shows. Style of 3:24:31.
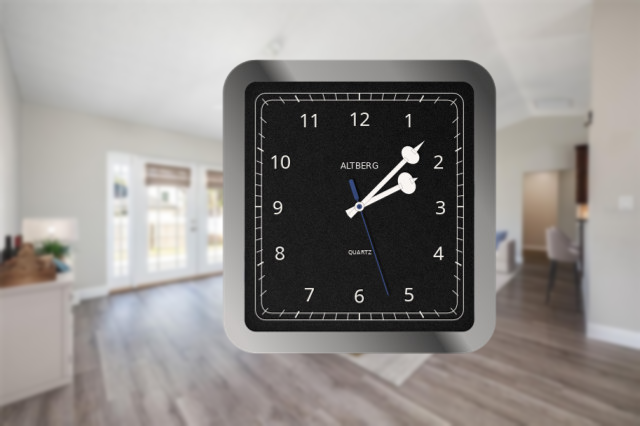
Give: 2:07:27
